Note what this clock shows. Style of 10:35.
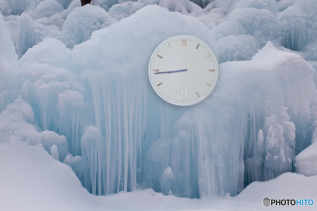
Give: 8:44
